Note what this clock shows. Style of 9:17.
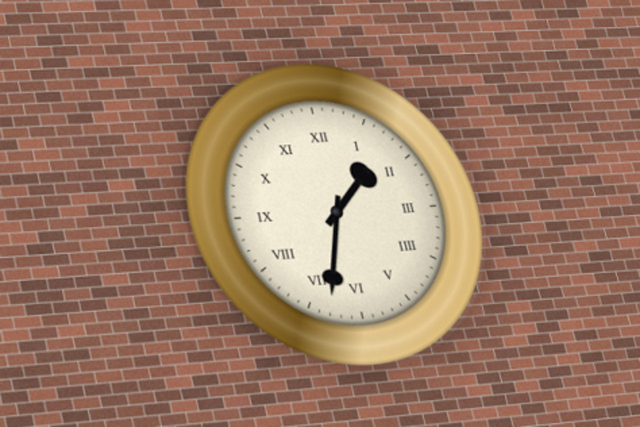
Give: 1:33
